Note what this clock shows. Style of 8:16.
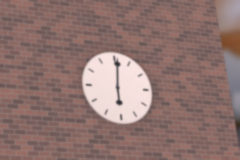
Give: 6:01
